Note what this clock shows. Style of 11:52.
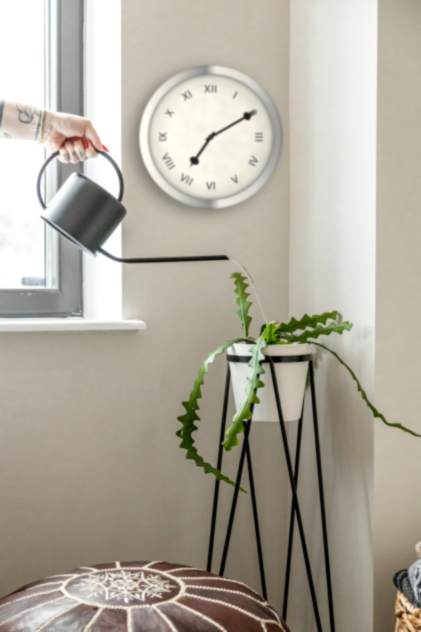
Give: 7:10
